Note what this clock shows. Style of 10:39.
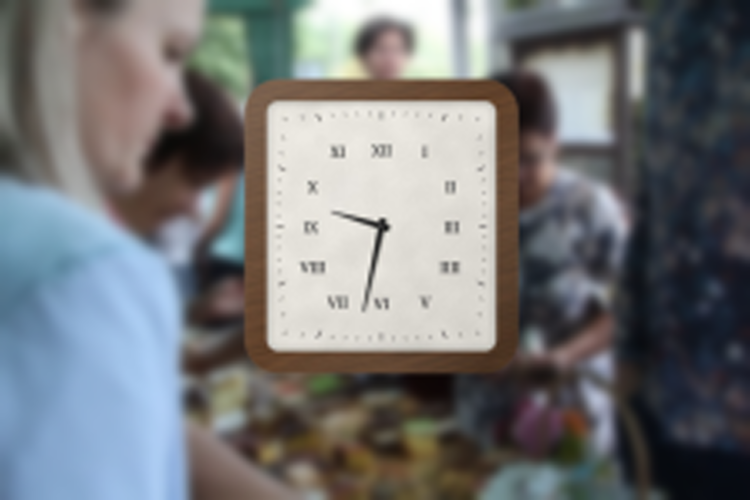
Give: 9:32
